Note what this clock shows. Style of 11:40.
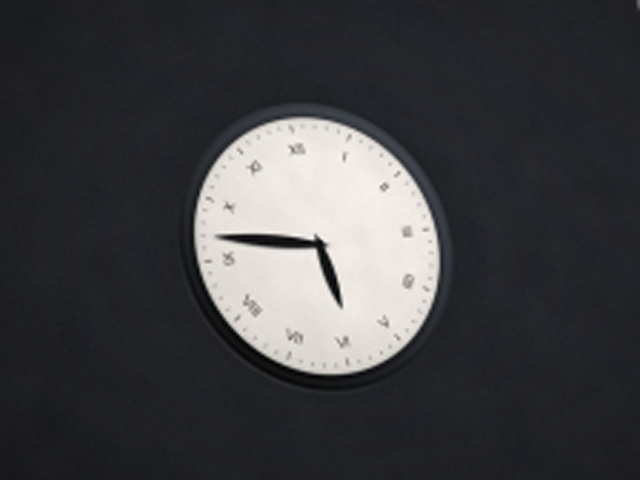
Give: 5:47
